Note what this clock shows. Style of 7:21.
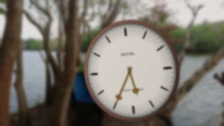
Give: 5:35
